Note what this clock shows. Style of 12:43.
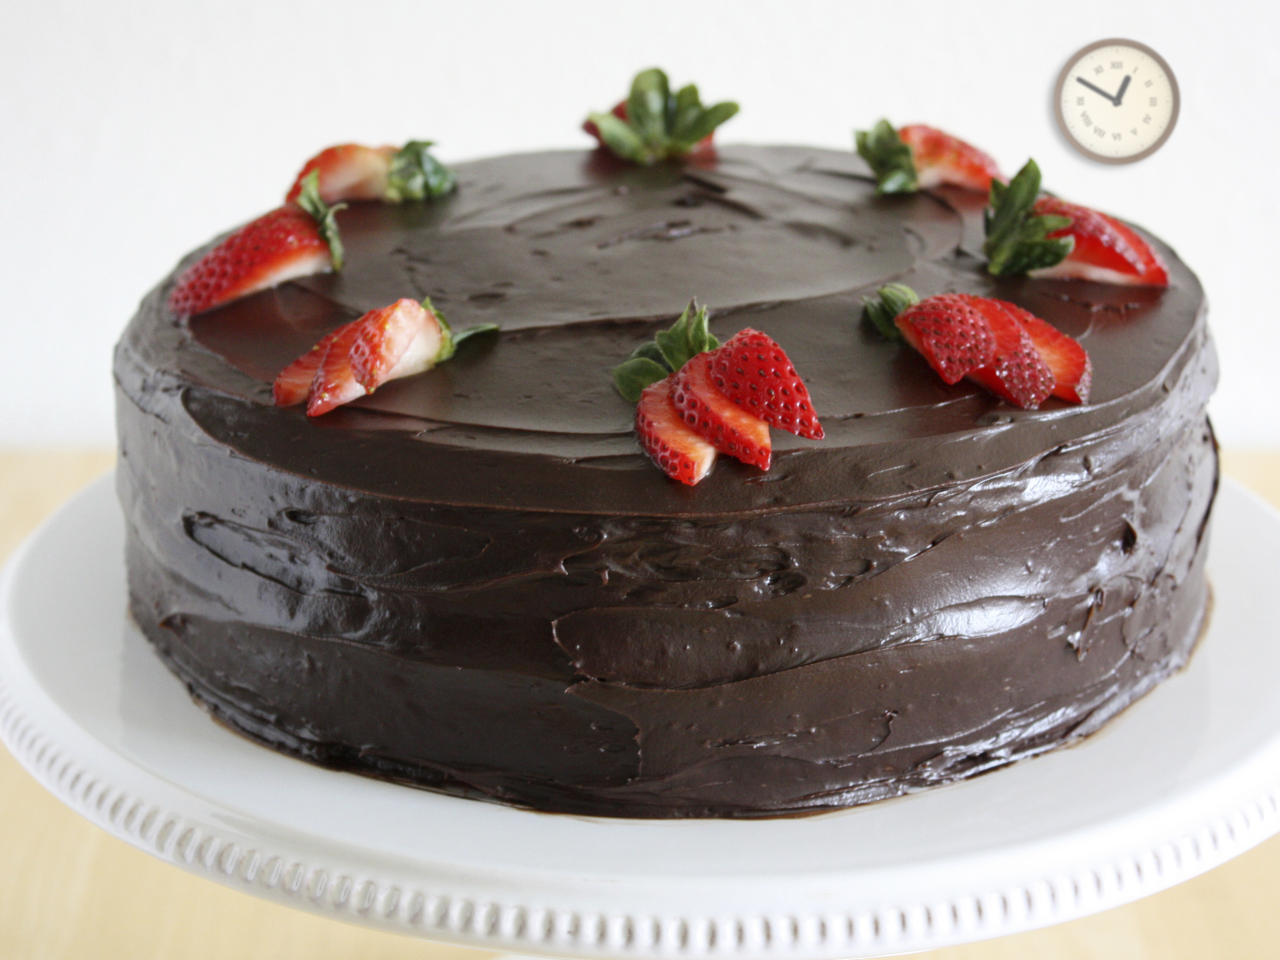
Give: 12:50
